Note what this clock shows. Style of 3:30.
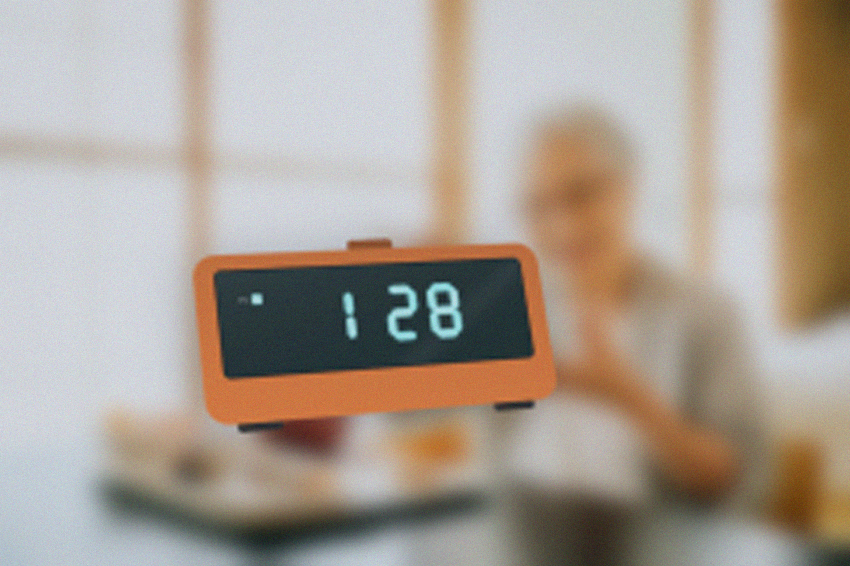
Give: 1:28
